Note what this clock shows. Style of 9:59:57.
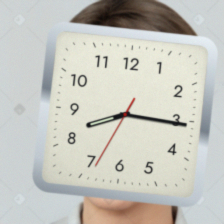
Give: 8:15:34
